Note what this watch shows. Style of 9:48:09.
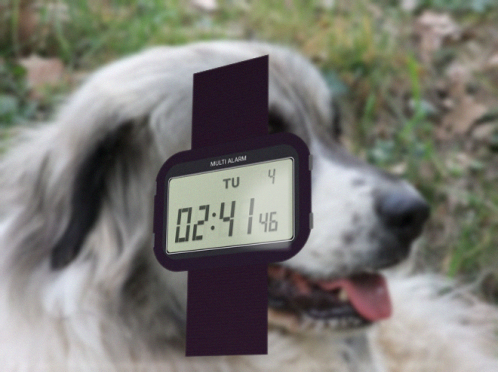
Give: 2:41:46
